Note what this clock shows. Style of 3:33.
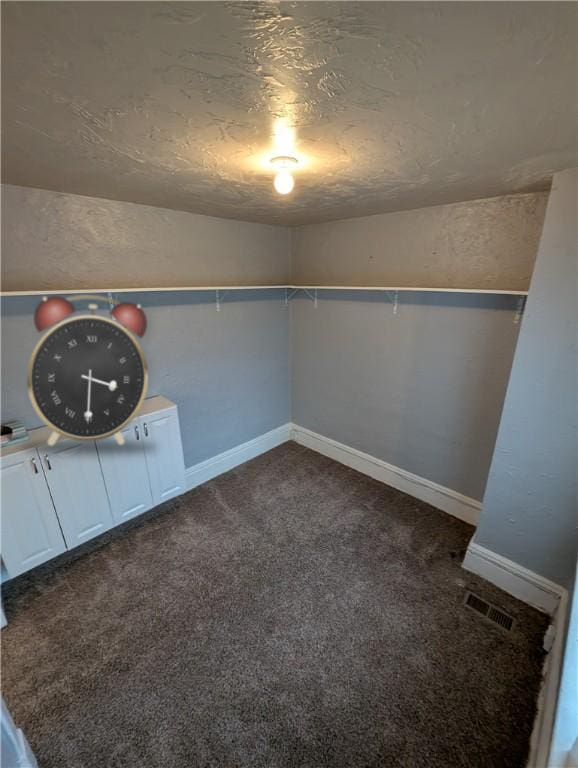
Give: 3:30
